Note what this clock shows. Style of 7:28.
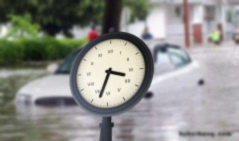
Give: 3:33
